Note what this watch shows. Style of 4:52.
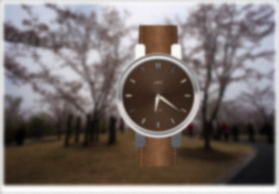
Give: 6:21
